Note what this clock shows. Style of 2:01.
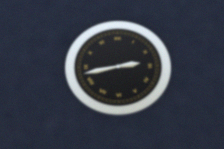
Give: 2:43
